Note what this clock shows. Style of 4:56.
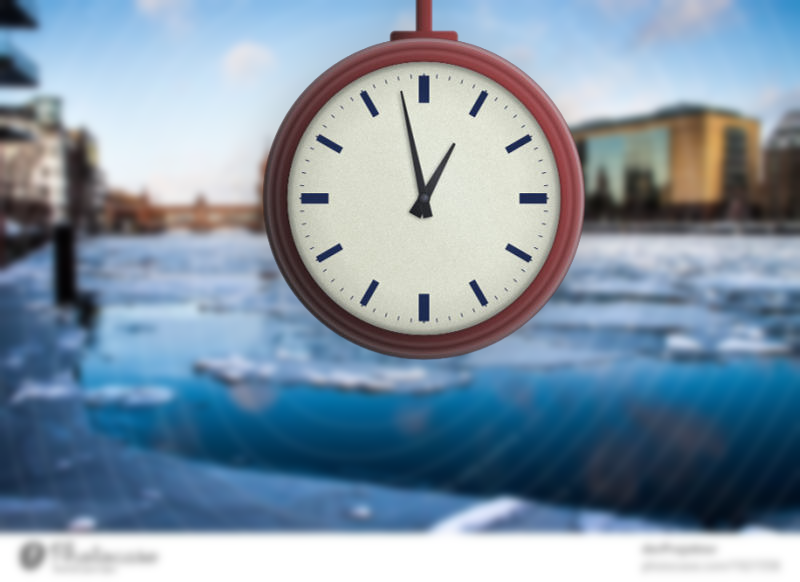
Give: 12:58
